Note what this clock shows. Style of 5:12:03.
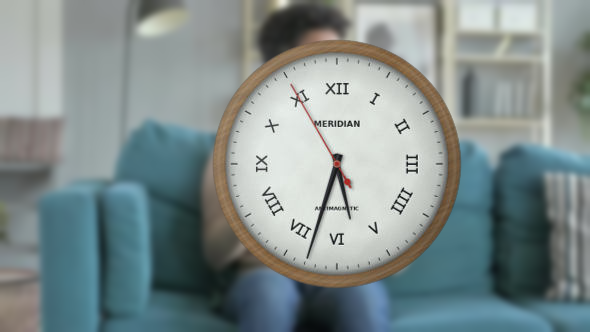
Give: 5:32:55
